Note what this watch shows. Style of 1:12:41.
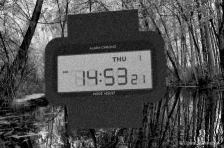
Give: 14:53:21
